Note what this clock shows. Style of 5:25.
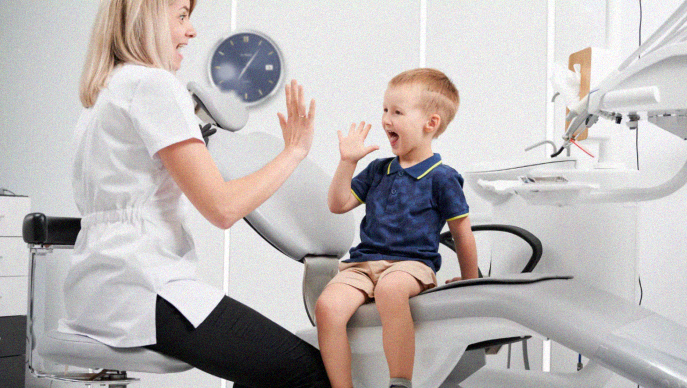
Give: 7:06
